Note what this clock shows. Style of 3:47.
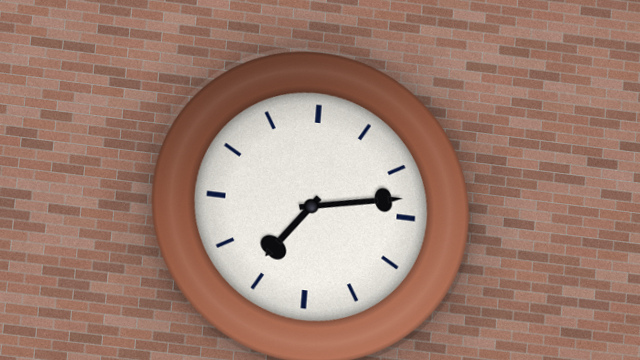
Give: 7:13
